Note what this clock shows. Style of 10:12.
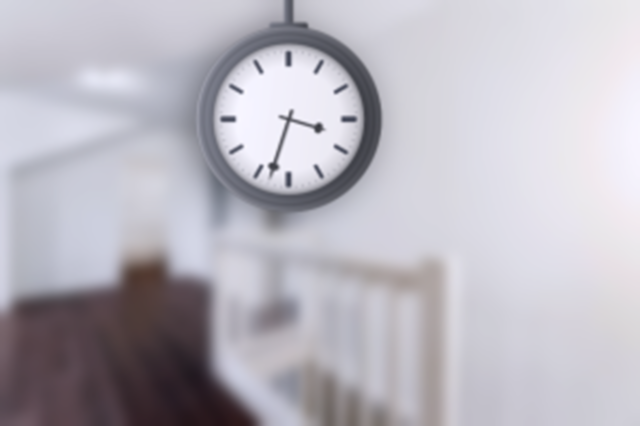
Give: 3:33
